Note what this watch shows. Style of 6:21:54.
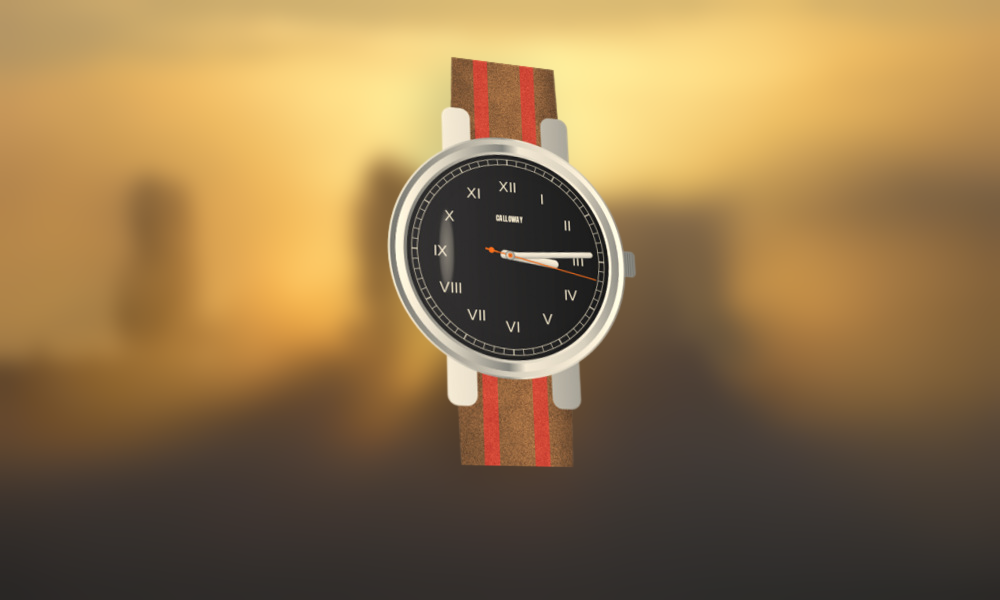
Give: 3:14:17
